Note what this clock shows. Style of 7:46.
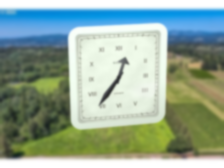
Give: 12:36
